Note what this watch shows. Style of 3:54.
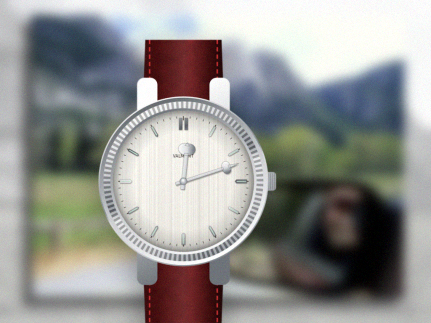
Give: 12:12
